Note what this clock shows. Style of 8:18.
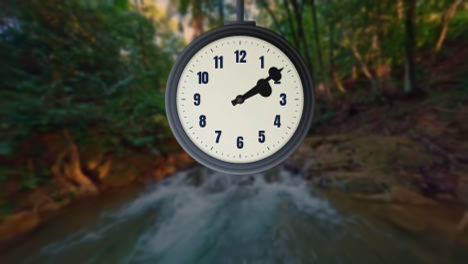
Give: 2:09
